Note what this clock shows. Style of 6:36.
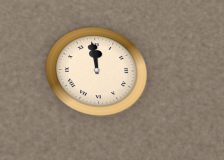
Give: 11:59
